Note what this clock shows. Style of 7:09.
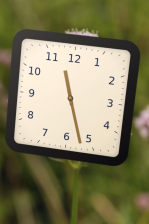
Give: 11:27
